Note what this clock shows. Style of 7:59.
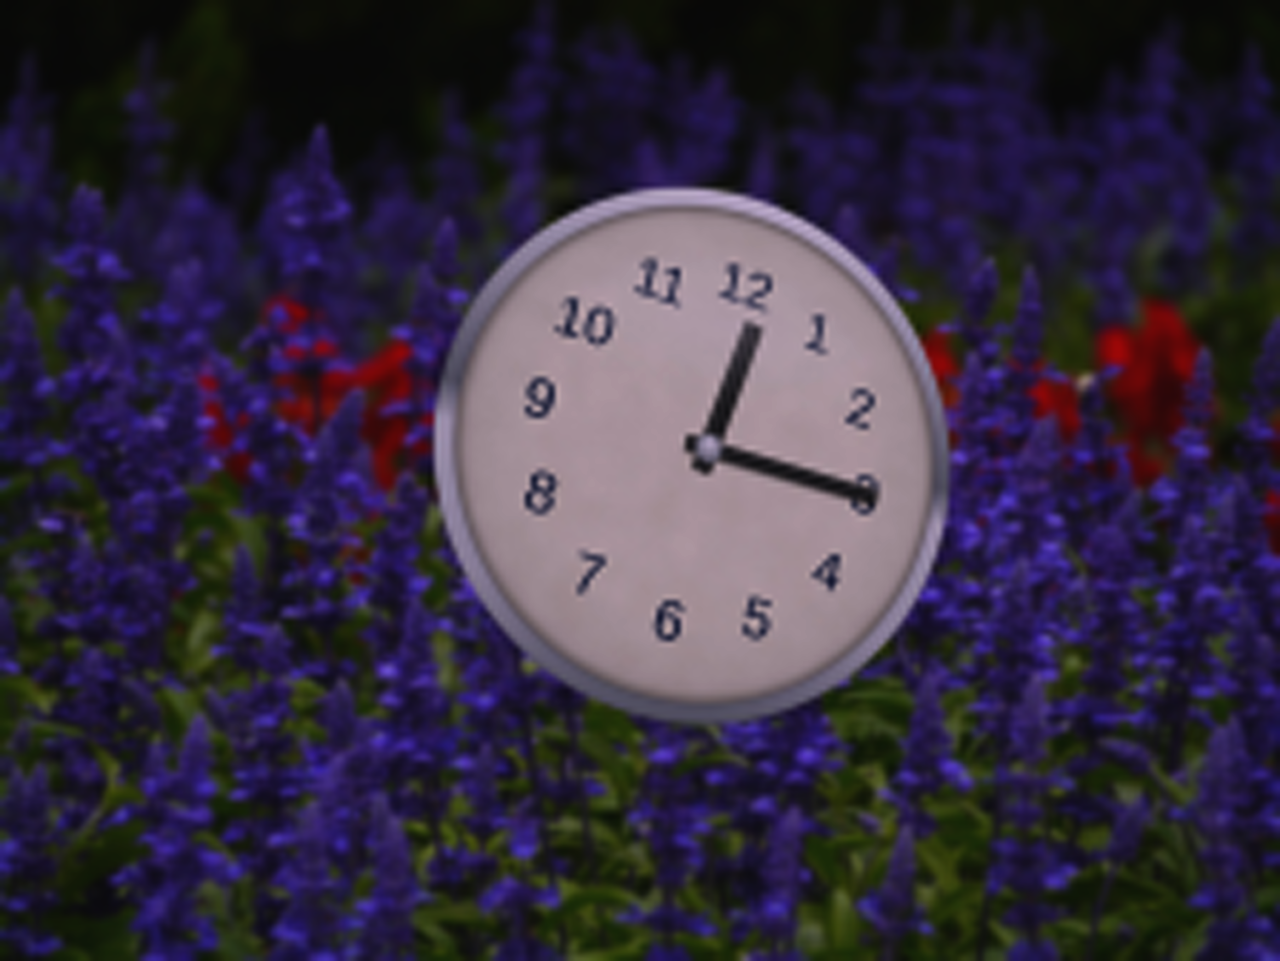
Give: 12:15
